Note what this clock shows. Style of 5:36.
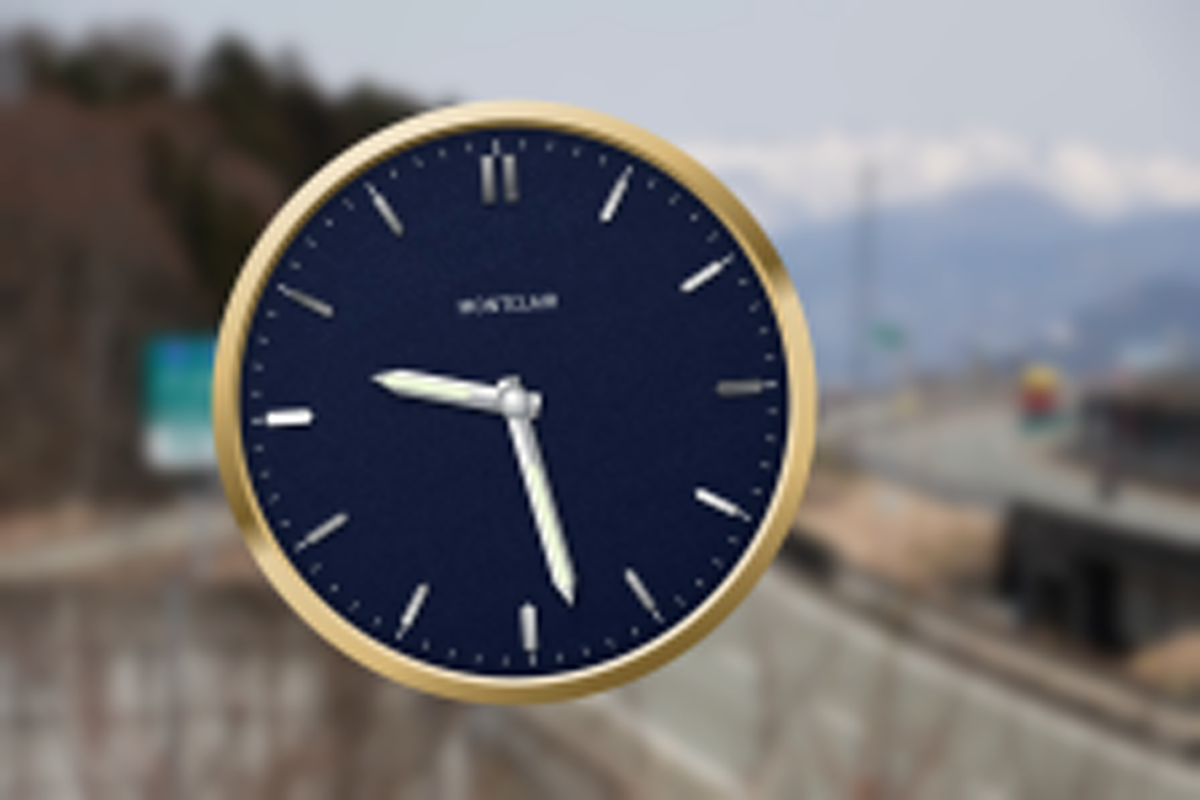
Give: 9:28
